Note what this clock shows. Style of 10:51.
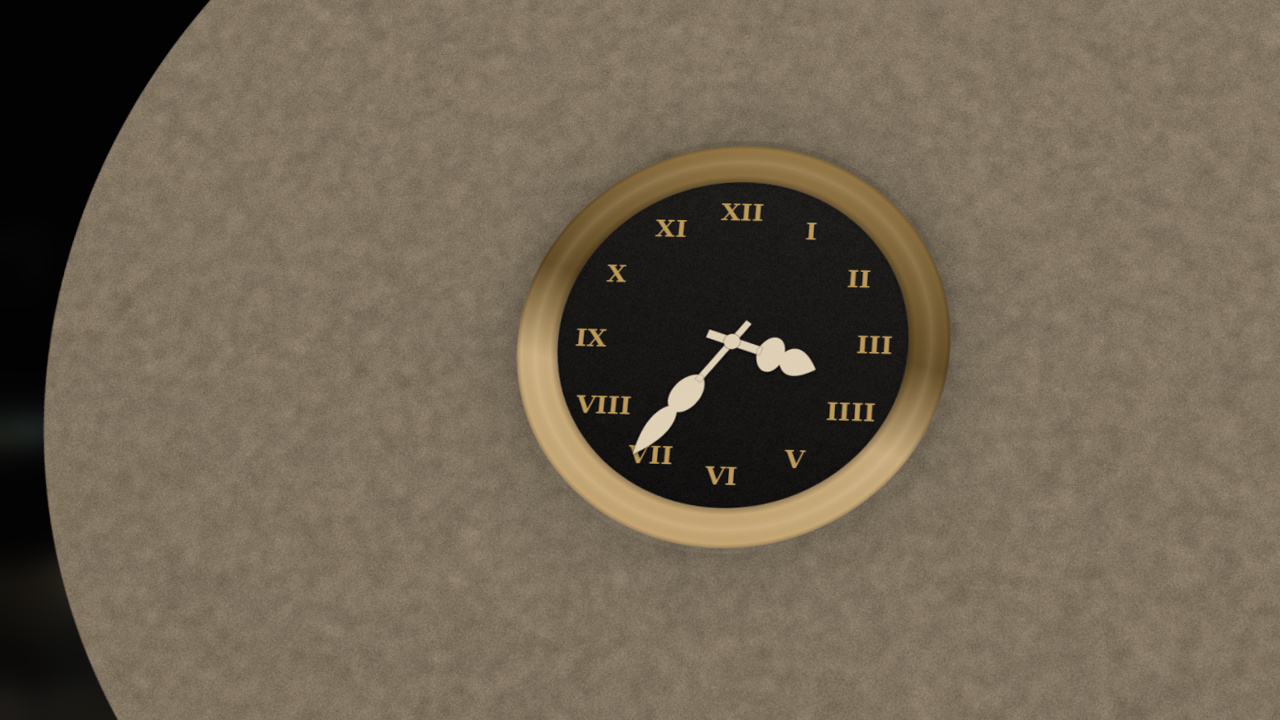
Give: 3:36
